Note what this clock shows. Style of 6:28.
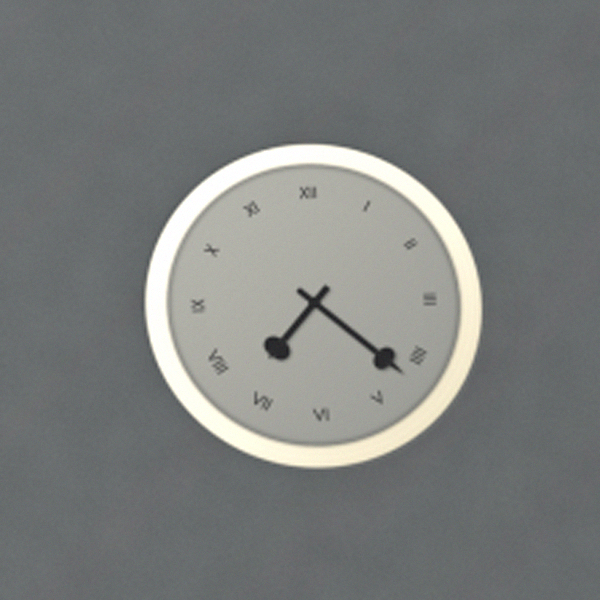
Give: 7:22
